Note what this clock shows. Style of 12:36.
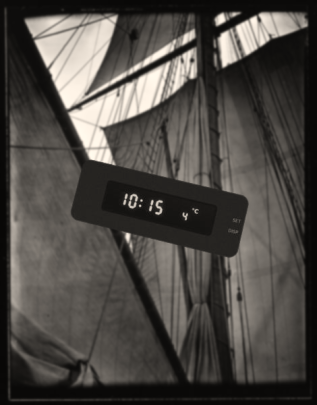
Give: 10:15
